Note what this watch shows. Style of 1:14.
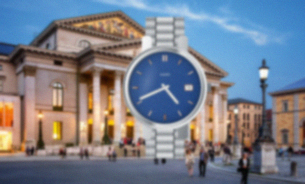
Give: 4:41
